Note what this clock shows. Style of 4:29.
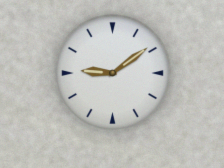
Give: 9:09
